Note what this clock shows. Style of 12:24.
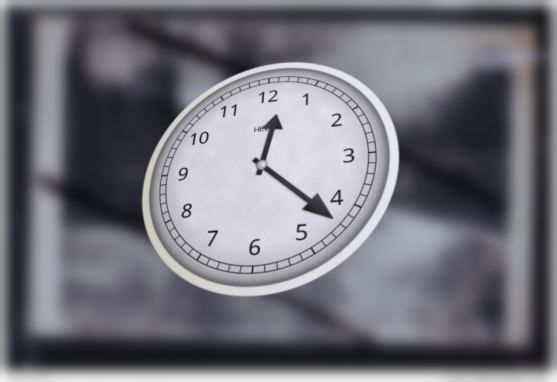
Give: 12:22
